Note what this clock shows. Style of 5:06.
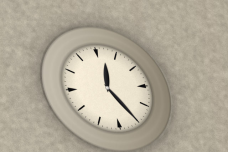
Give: 12:25
